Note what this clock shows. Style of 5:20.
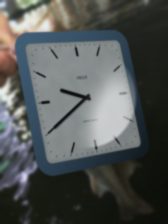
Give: 9:40
